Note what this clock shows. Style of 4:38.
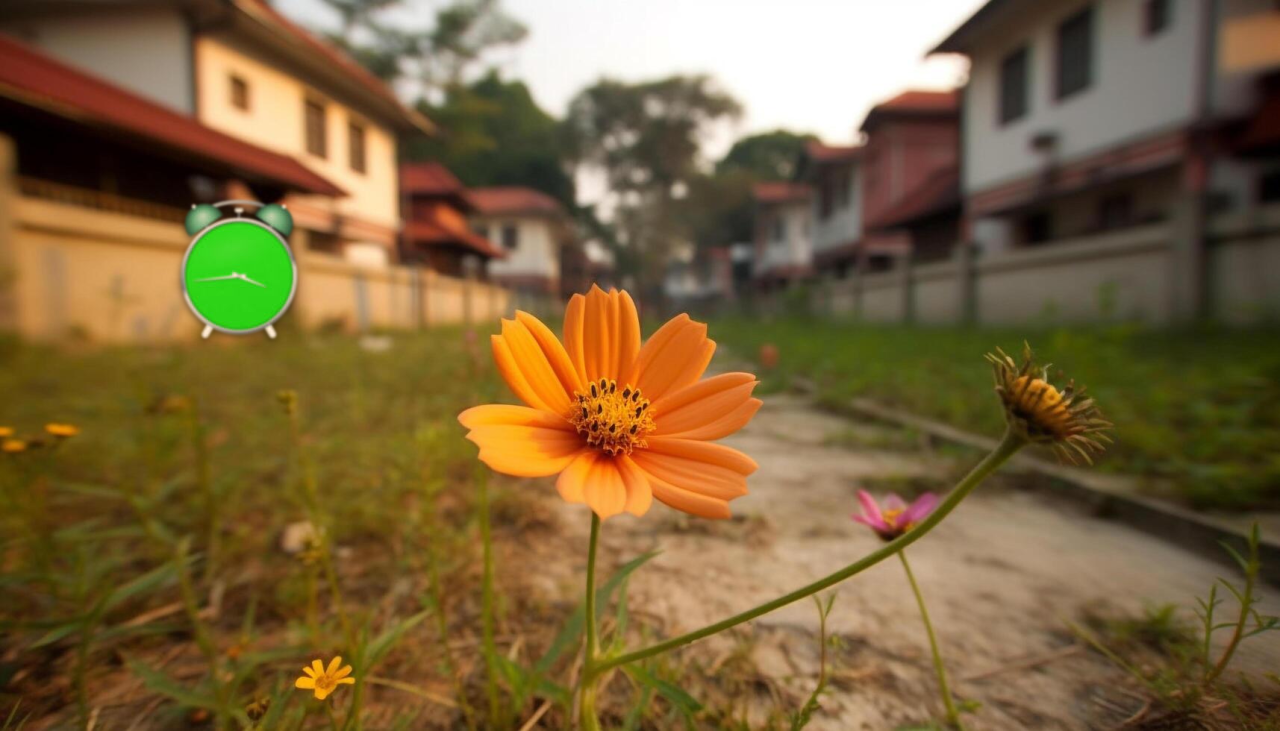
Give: 3:44
